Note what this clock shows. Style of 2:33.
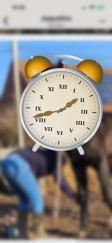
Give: 1:42
